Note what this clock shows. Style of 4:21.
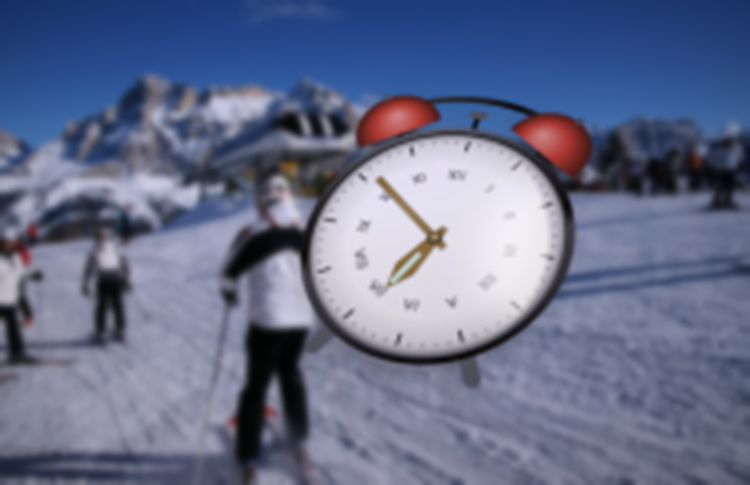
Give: 6:51
